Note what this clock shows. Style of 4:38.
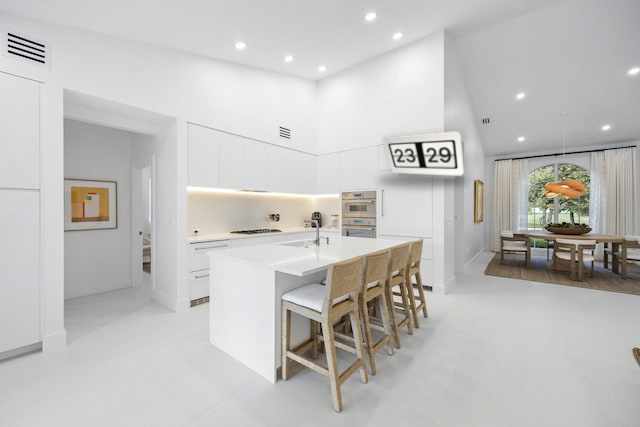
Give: 23:29
